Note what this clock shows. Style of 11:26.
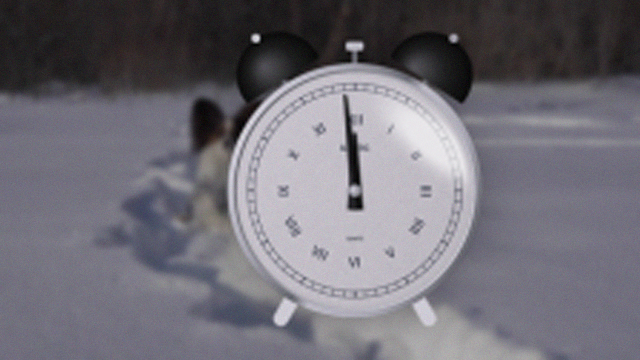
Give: 11:59
